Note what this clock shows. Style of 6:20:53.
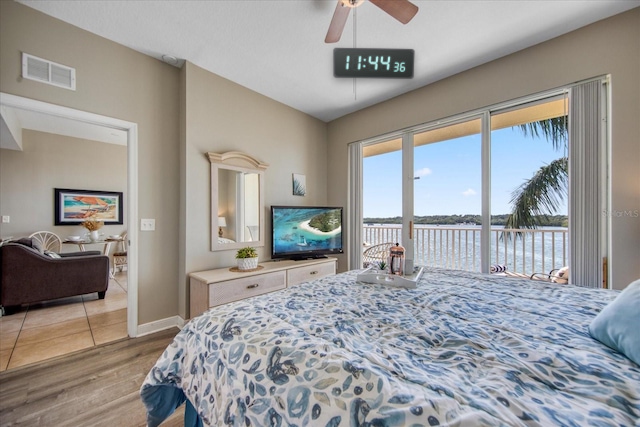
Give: 11:44:36
